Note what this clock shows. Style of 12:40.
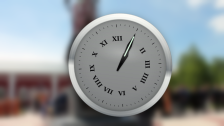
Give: 1:05
